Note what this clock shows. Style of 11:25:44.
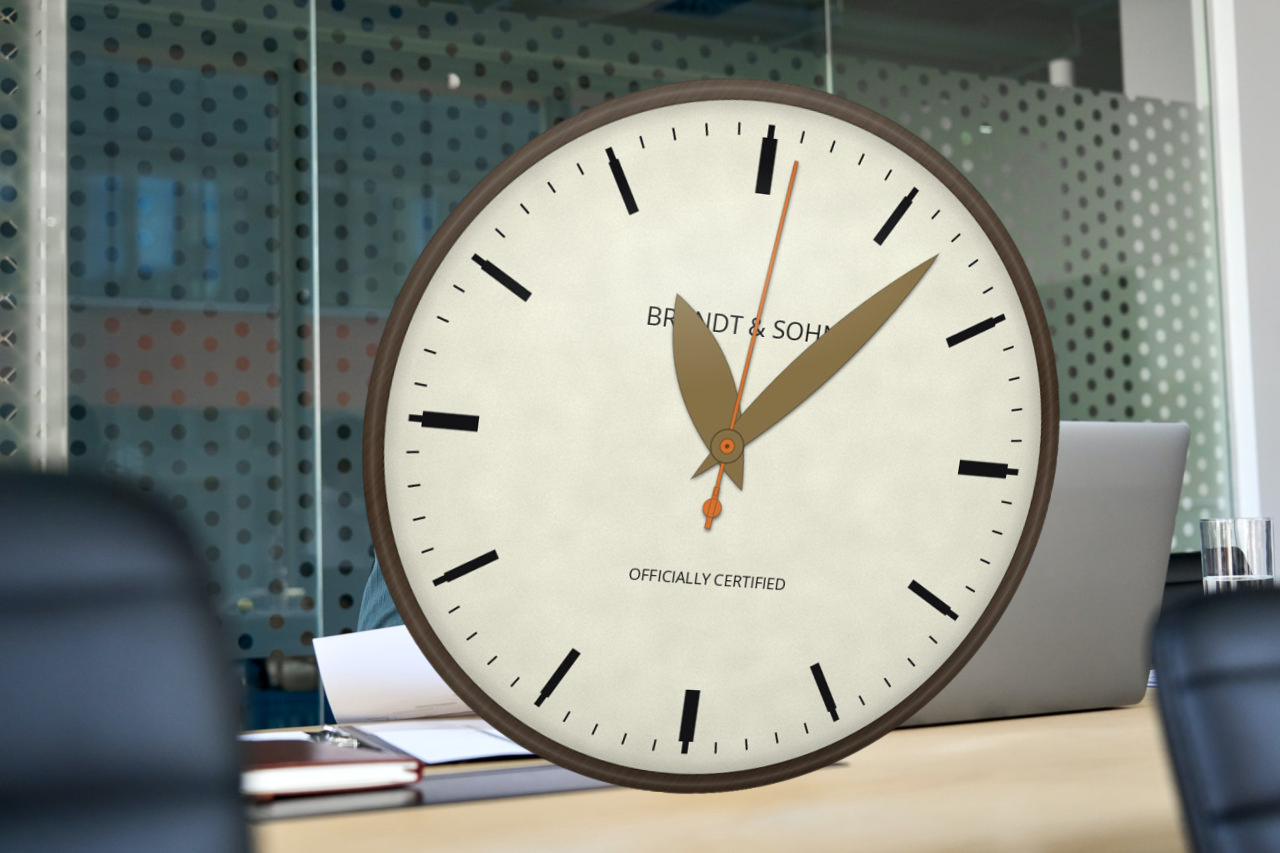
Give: 11:07:01
